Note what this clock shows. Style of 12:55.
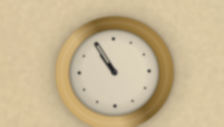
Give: 10:55
